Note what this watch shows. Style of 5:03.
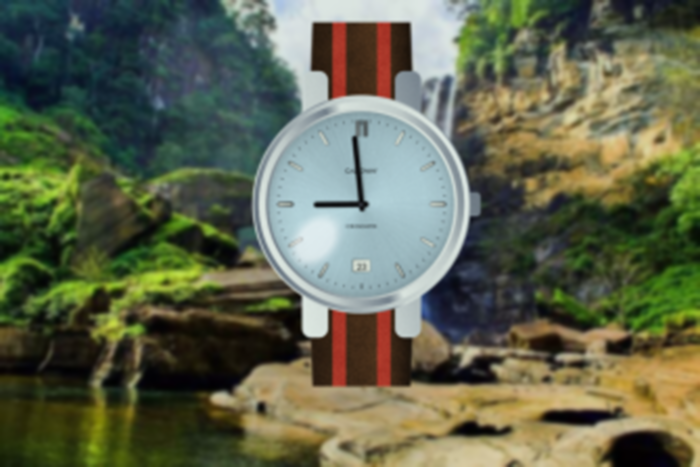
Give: 8:59
